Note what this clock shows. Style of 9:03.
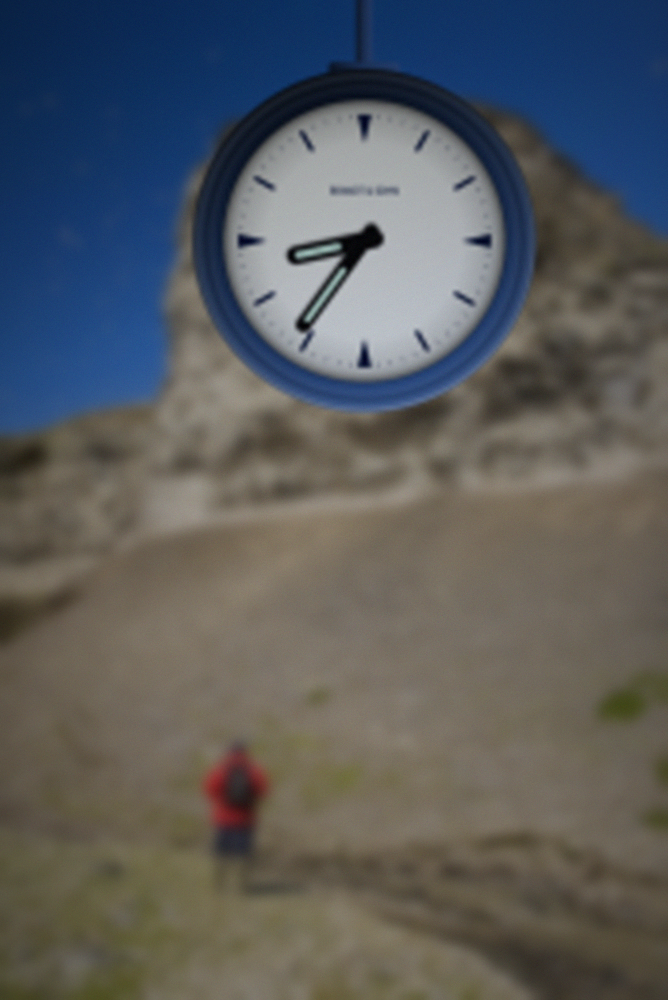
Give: 8:36
